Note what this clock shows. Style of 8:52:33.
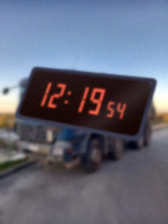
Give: 12:19:54
